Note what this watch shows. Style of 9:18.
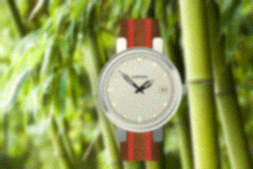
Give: 1:52
